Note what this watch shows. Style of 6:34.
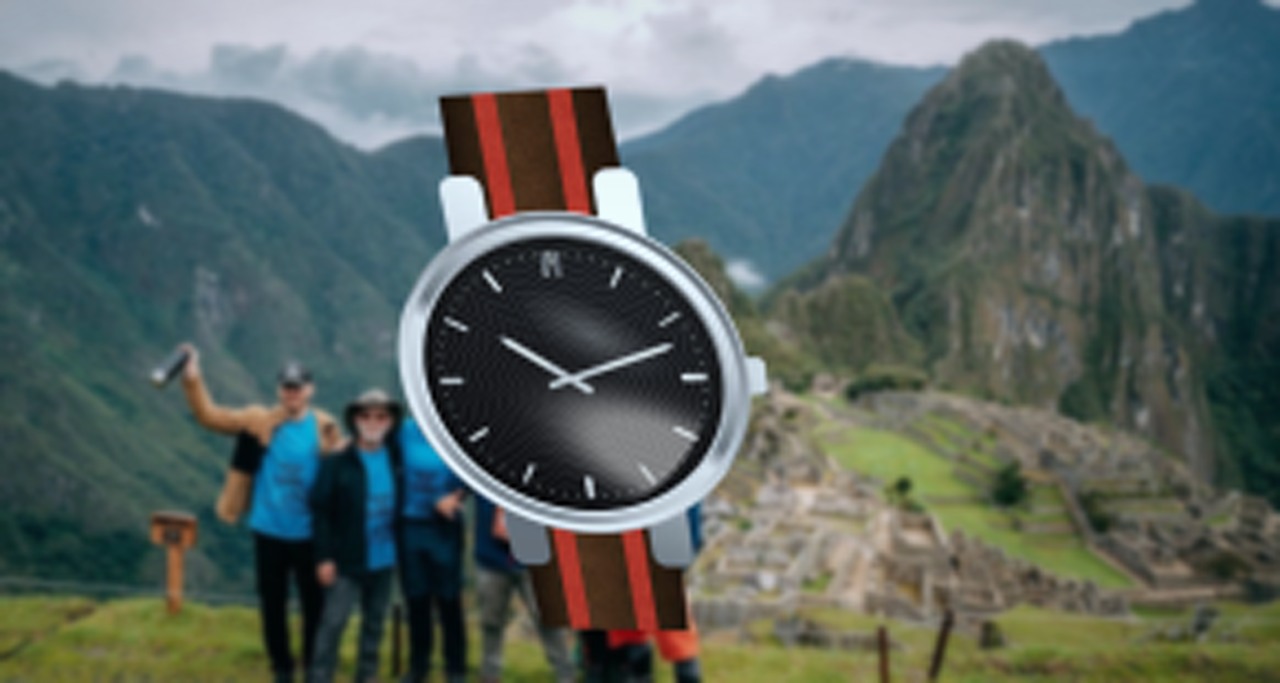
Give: 10:12
